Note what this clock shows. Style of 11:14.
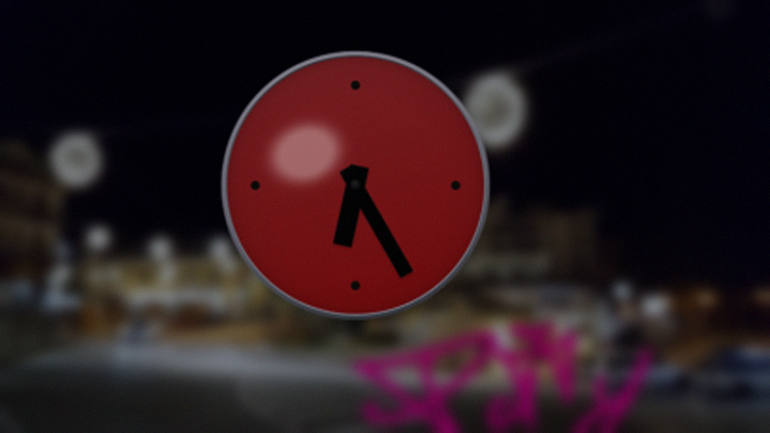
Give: 6:25
